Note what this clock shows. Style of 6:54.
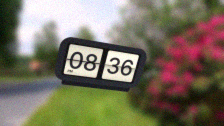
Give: 8:36
